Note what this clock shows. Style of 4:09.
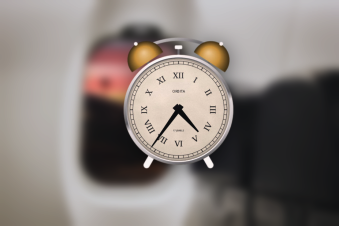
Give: 4:36
